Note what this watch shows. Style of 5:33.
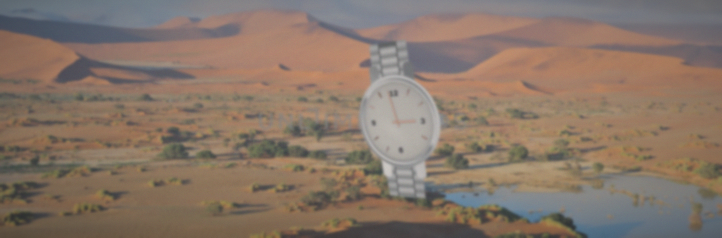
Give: 2:58
